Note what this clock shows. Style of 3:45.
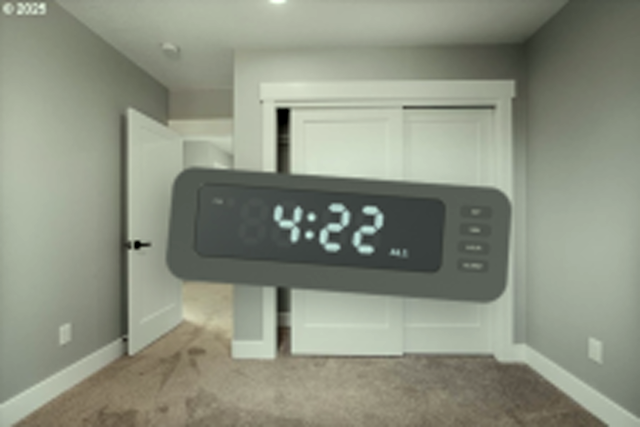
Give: 4:22
